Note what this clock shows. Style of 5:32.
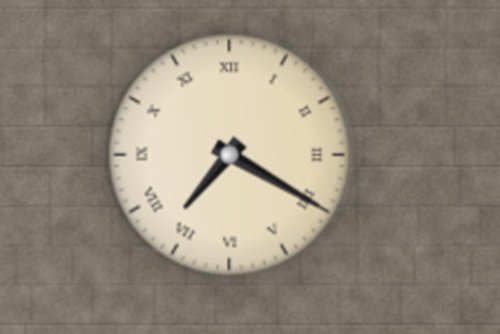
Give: 7:20
